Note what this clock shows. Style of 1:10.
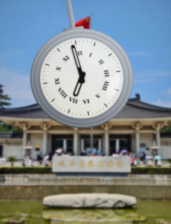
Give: 6:59
